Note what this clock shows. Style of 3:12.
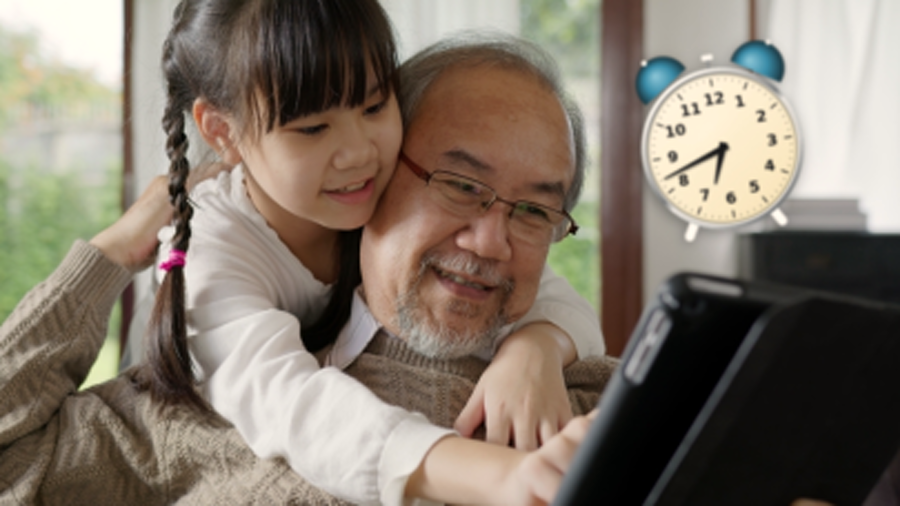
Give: 6:42
